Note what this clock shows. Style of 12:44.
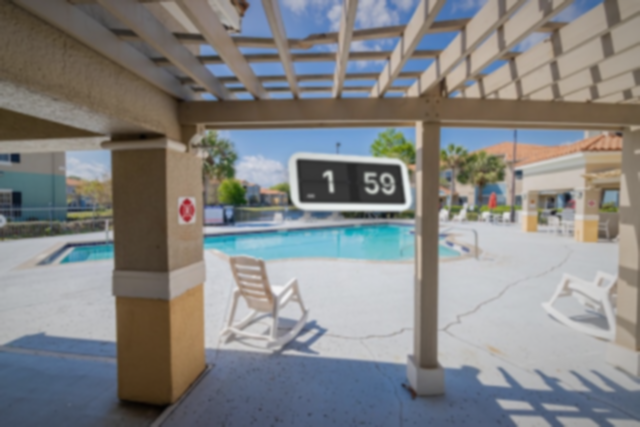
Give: 1:59
